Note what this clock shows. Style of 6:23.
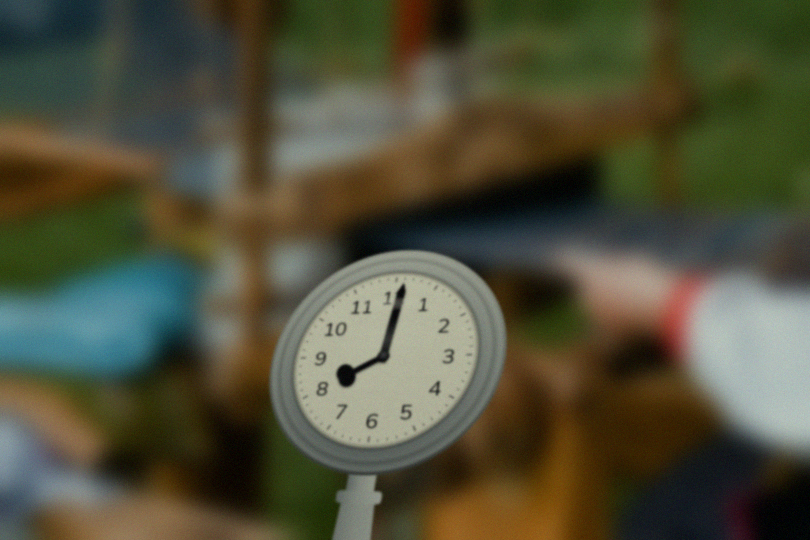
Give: 8:01
